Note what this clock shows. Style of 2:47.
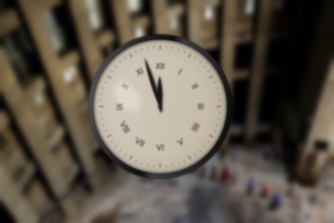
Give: 11:57
